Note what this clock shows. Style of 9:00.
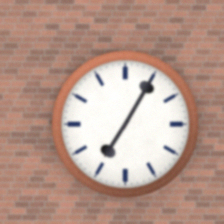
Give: 7:05
